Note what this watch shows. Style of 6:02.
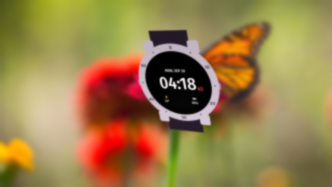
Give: 4:18
